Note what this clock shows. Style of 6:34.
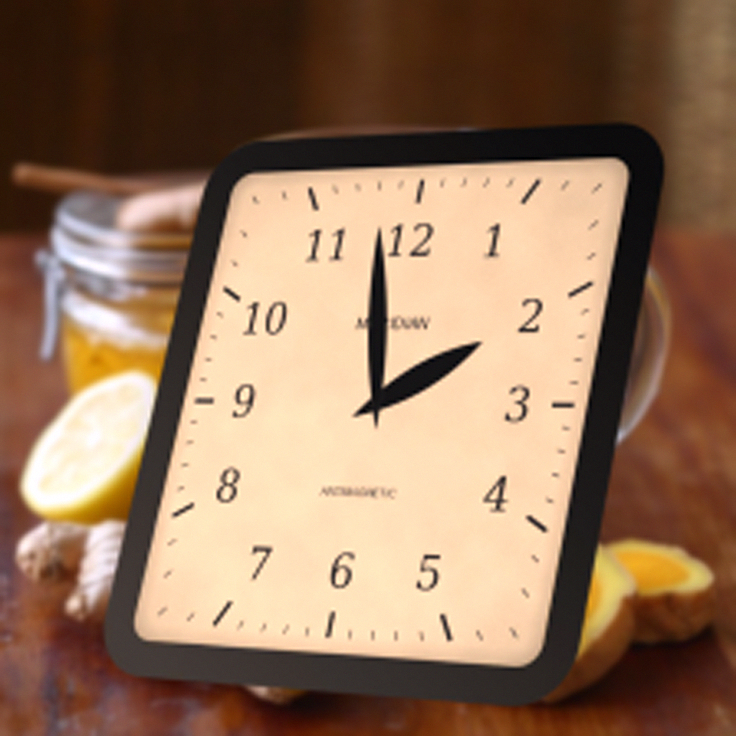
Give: 1:58
